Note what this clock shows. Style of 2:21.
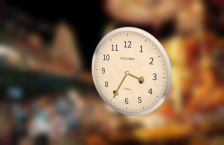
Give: 3:35
